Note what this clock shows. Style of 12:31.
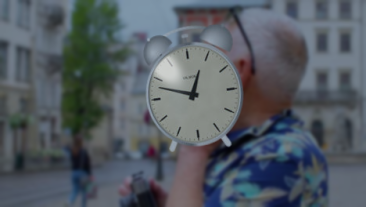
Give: 12:48
